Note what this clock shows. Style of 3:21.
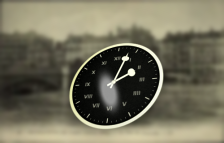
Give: 2:03
